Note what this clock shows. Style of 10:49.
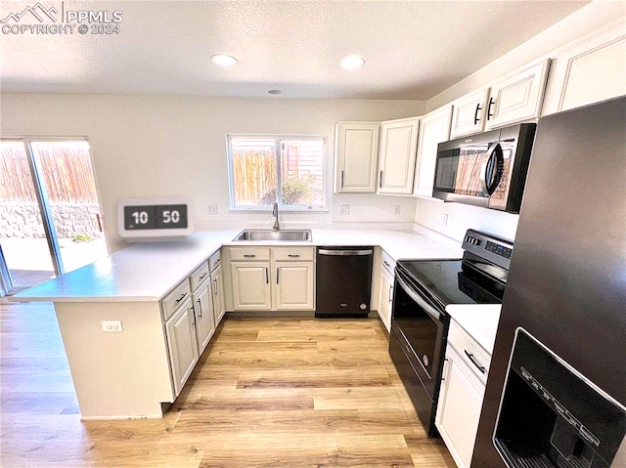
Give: 10:50
